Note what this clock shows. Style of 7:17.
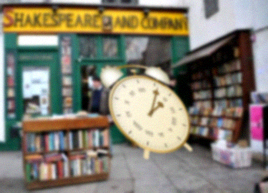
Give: 2:06
